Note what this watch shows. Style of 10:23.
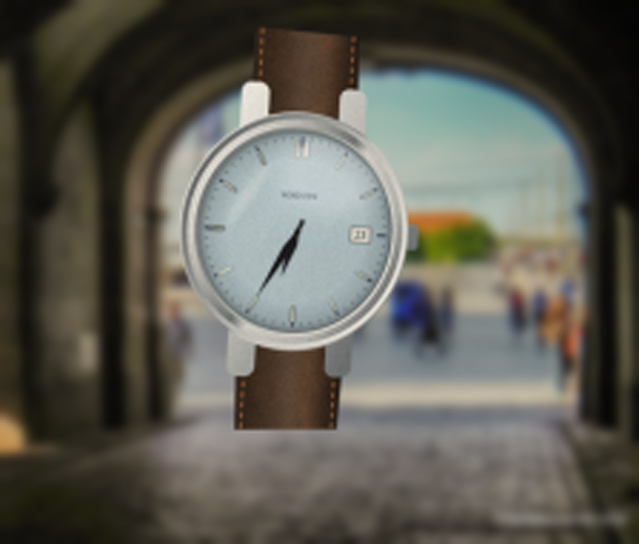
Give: 6:35
